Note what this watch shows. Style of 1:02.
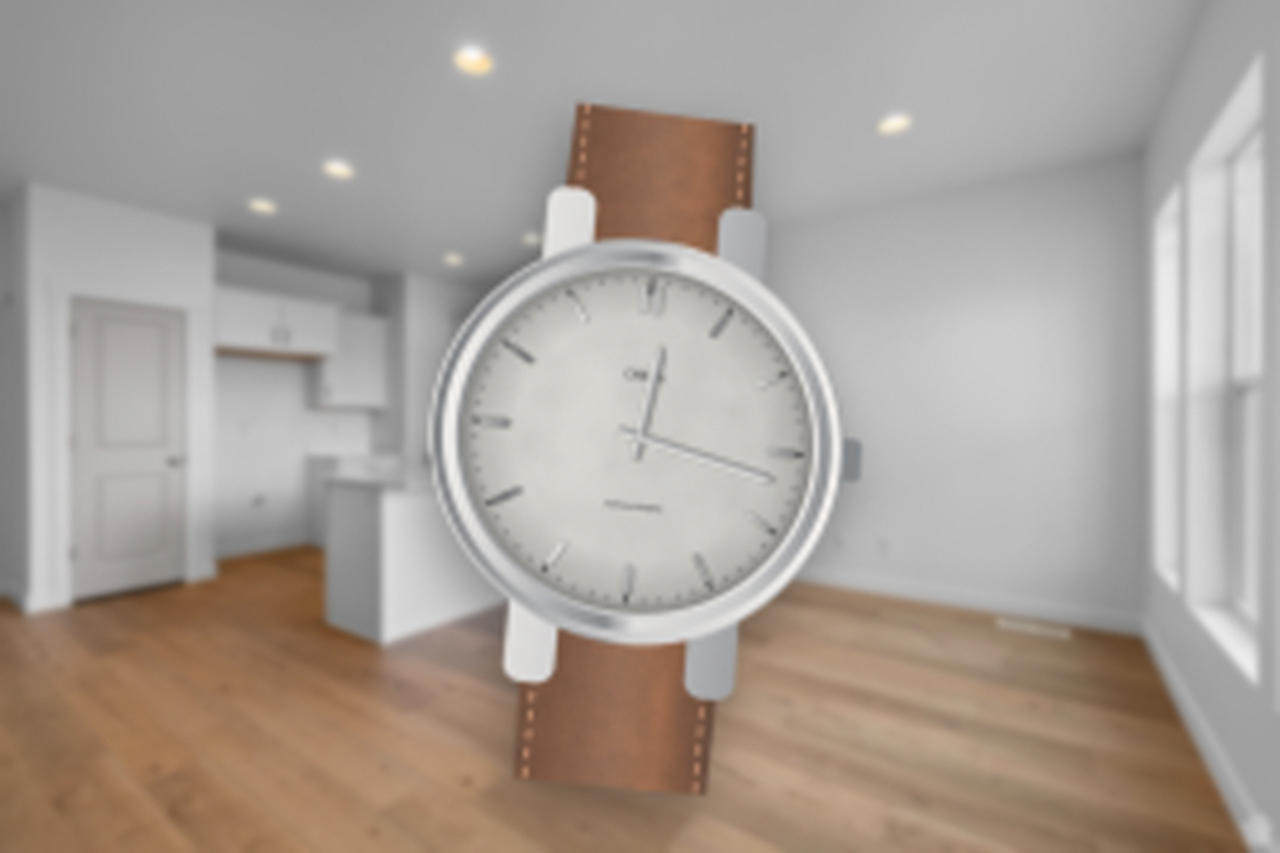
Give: 12:17
